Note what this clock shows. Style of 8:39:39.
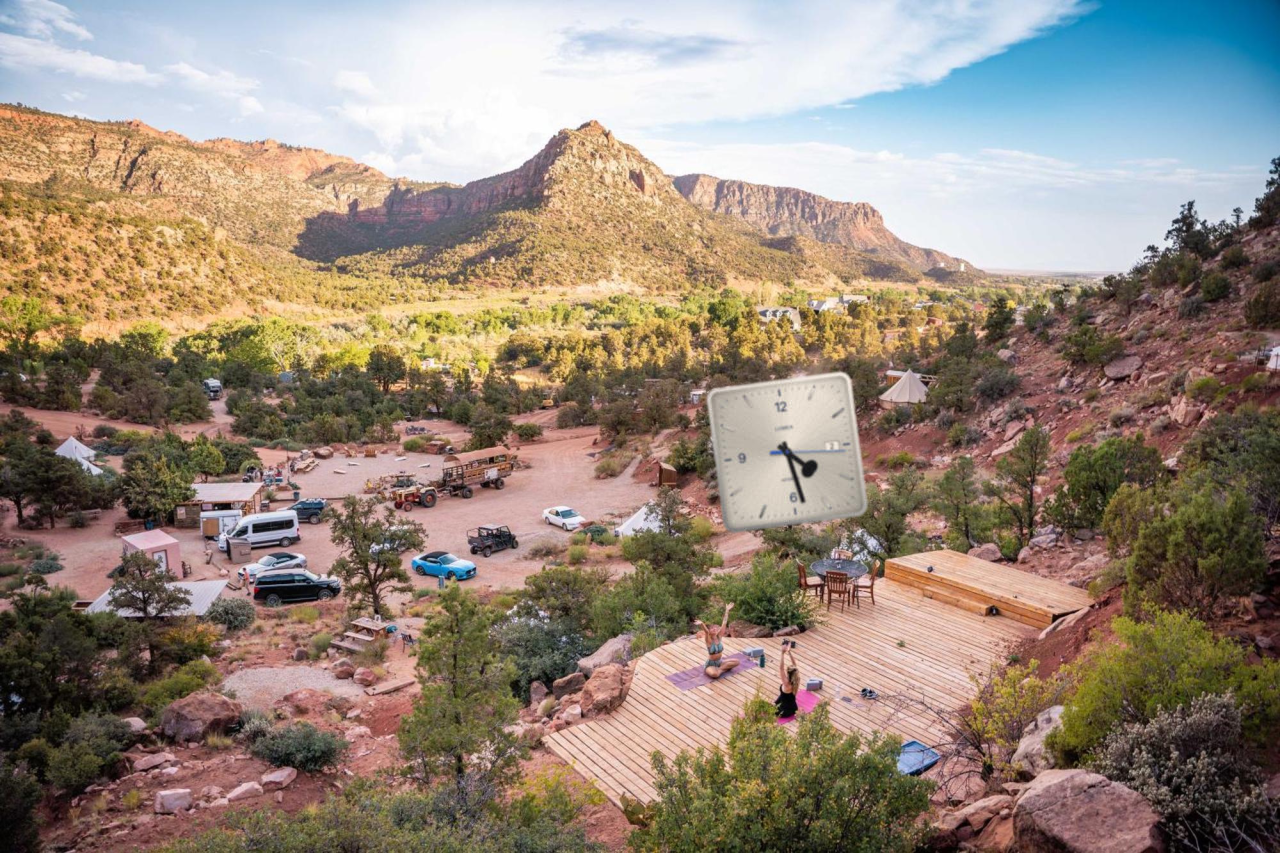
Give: 4:28:16
